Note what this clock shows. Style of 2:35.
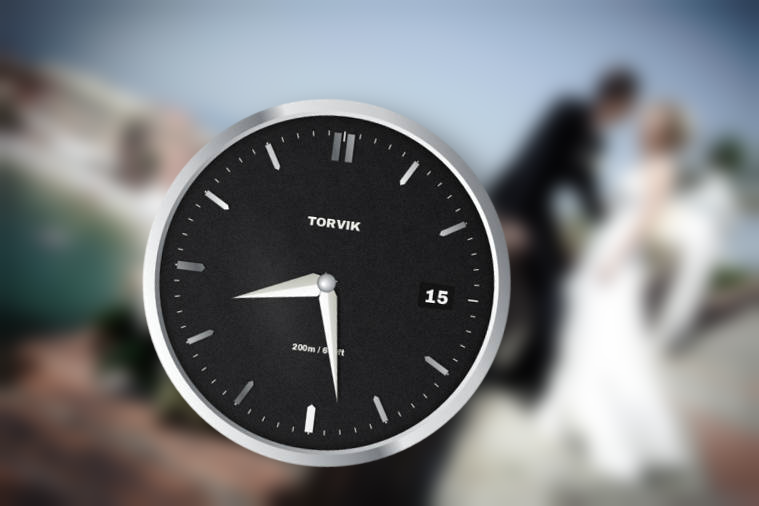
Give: 8:28
